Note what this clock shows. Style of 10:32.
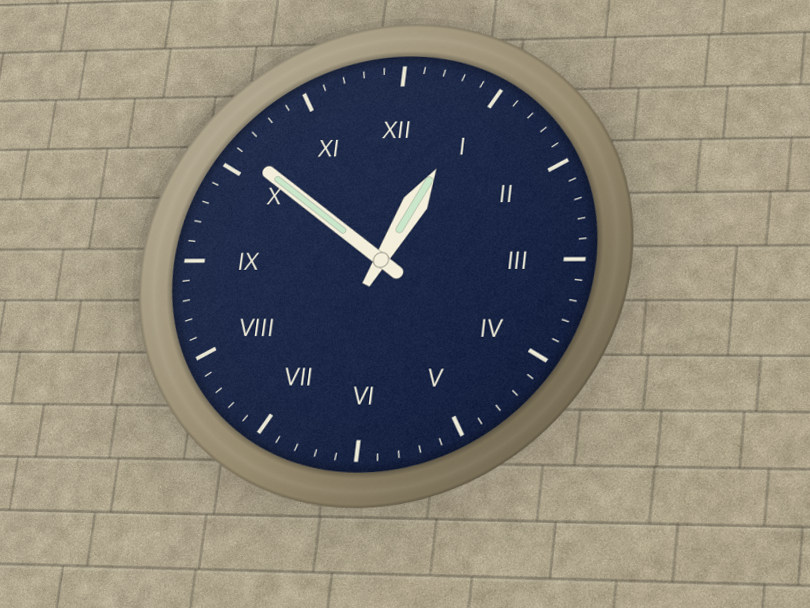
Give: 12:51
